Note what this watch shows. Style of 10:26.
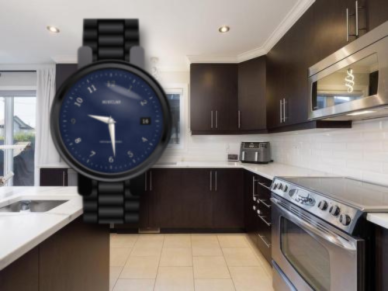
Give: 9:29
